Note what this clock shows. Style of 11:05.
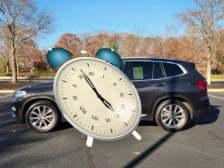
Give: 4:57
